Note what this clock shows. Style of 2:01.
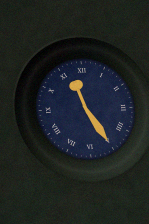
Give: 11:25
